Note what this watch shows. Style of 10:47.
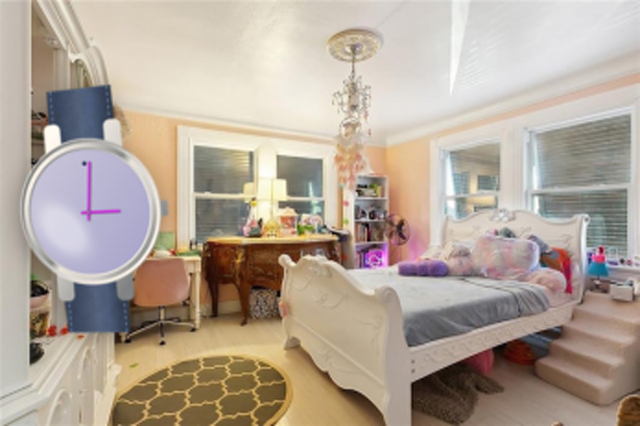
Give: 3:01
